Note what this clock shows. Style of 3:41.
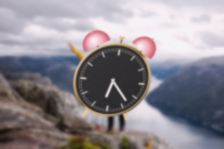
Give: 6:23
